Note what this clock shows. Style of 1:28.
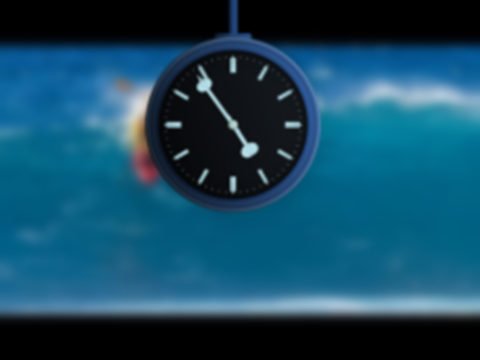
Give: 4:54
